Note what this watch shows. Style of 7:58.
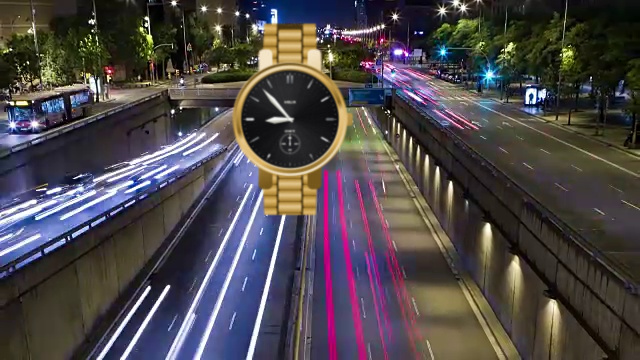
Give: 8:53
